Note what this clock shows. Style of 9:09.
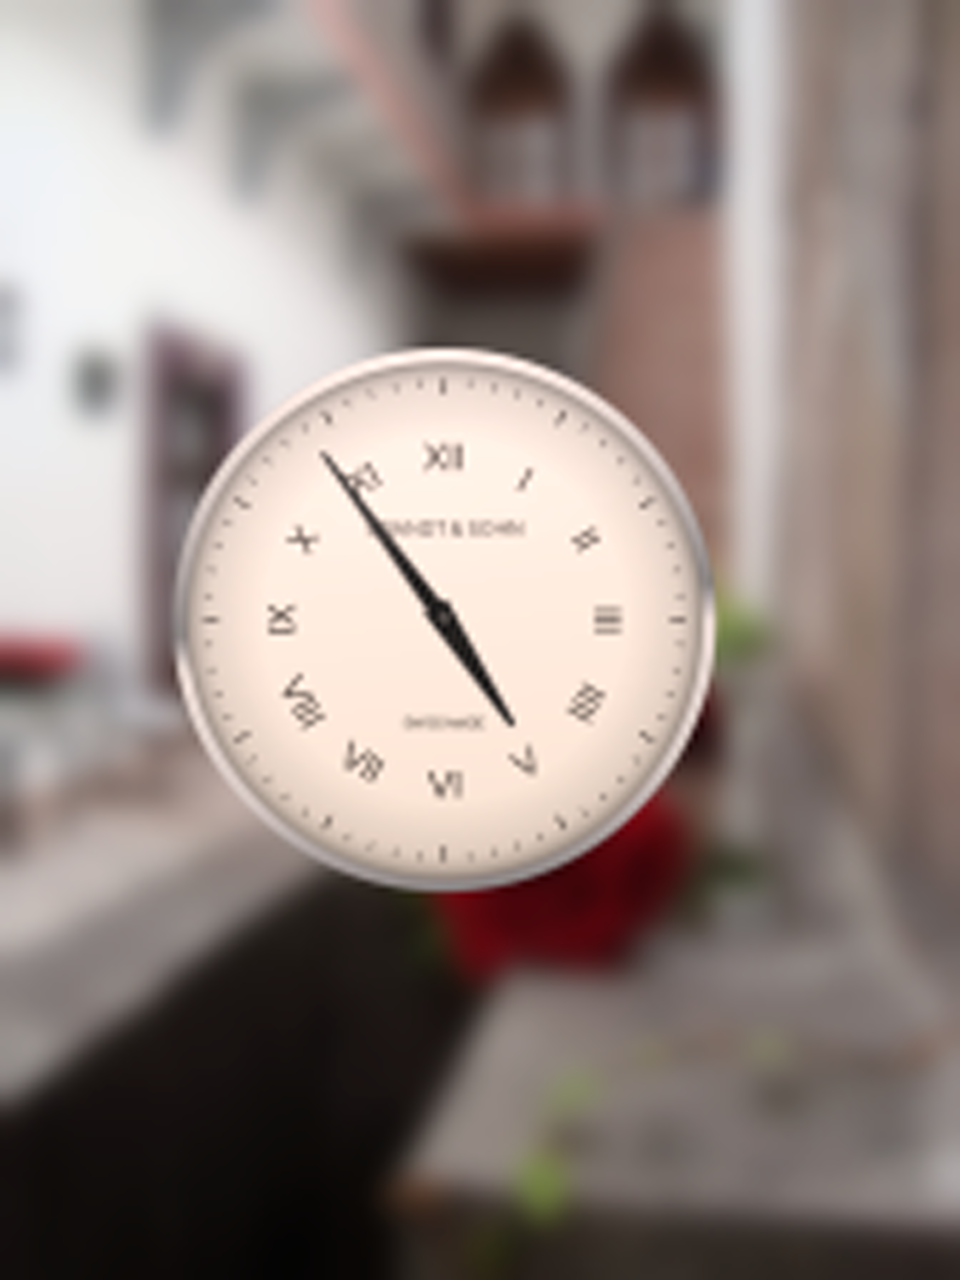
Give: 4:54
